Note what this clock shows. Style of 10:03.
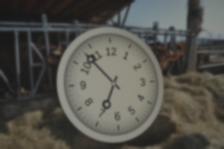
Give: 6:53
